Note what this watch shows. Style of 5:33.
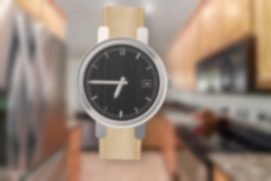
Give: 6:45
